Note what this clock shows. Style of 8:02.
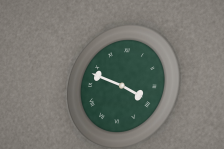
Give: 3:48
